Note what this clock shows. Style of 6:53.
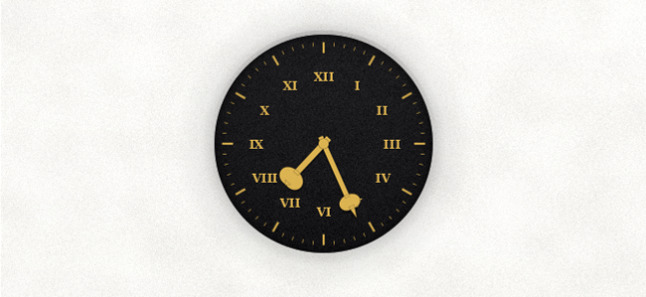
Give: 7:26
